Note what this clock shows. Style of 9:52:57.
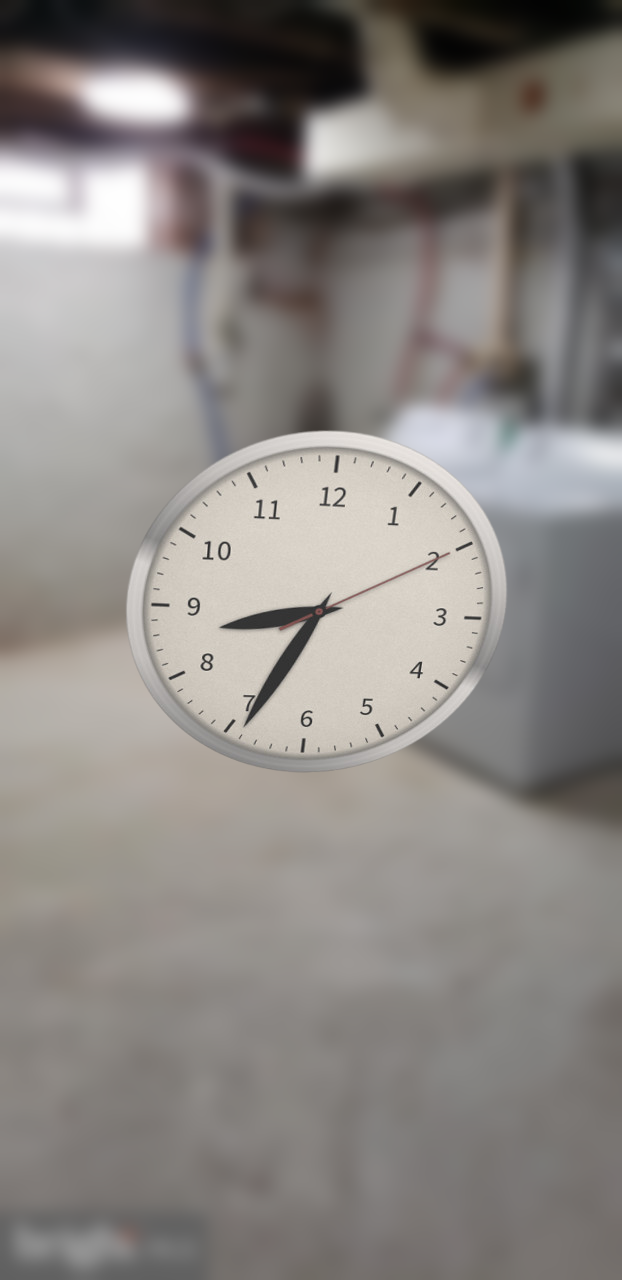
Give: 8:34:10
